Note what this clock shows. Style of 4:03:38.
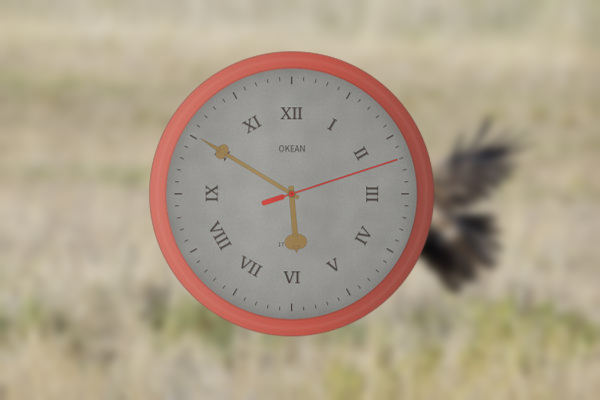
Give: 5:50:12
